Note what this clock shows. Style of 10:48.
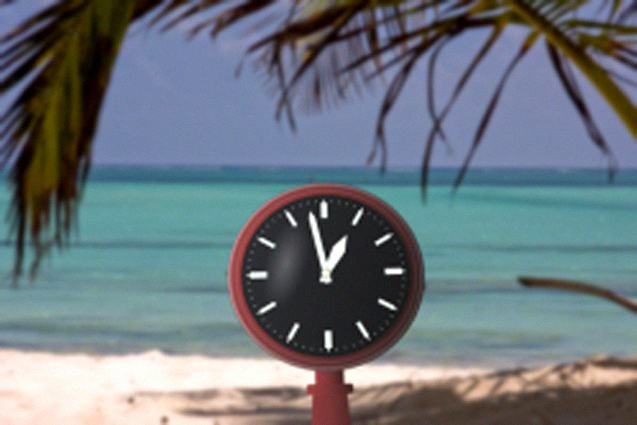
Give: 12:58
